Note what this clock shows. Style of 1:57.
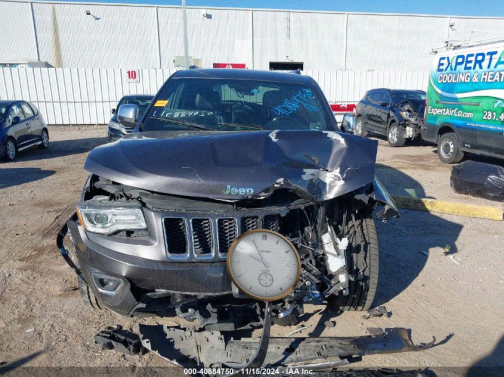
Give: 9:56
